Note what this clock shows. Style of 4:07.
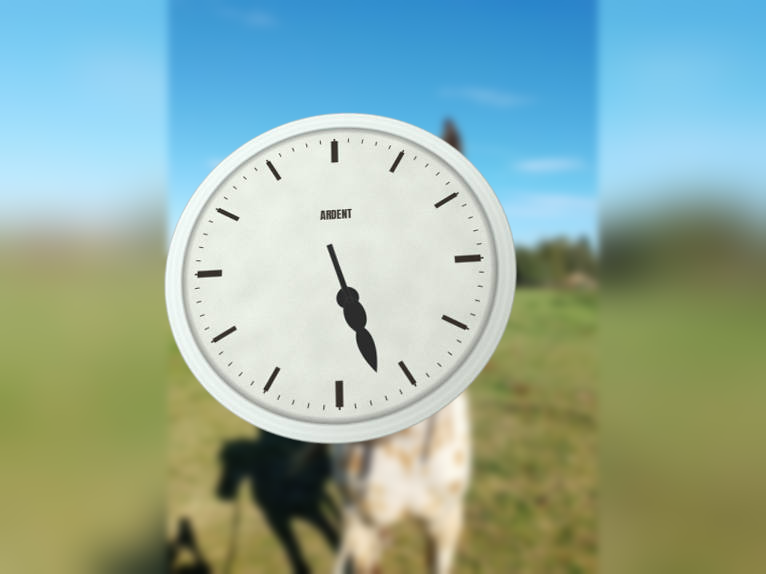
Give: 5:27
